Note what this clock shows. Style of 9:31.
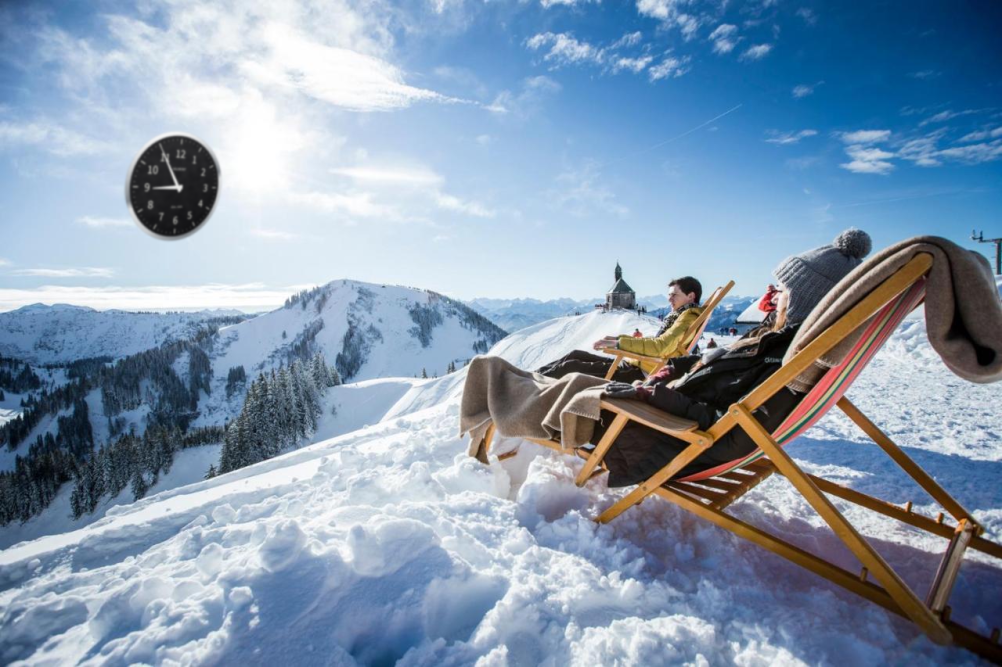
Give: 8:55
